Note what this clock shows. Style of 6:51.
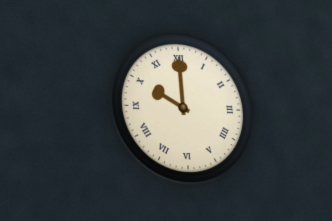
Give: 10:00
